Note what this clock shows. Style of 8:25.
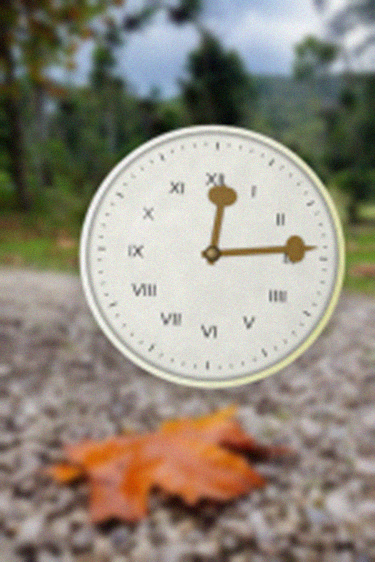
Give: 12:14
